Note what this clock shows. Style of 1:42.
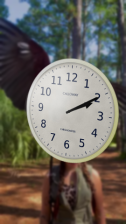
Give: 2:10
